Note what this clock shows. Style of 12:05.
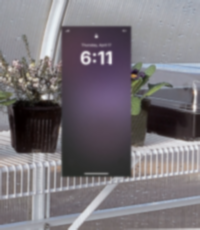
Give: 6:11
